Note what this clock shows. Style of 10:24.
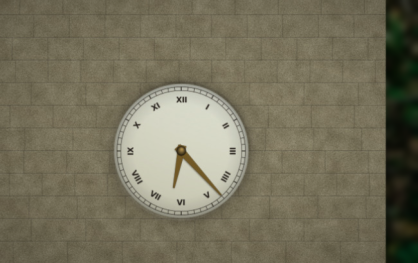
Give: 6:23
